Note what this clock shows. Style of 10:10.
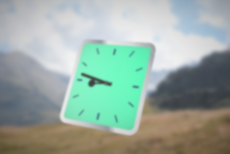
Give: 8:47
